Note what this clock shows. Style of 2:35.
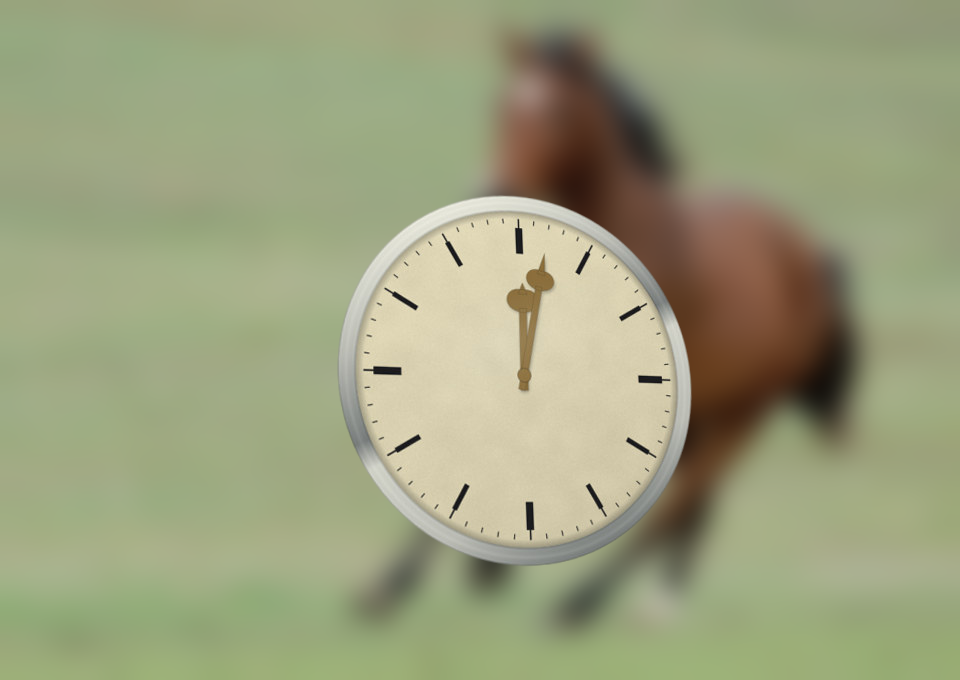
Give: 12:02
